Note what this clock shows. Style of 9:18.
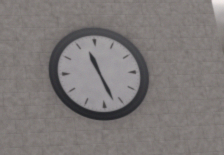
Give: 11:27
